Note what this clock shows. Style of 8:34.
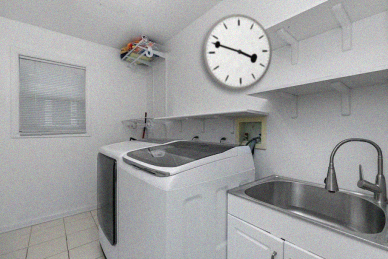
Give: 3:48
